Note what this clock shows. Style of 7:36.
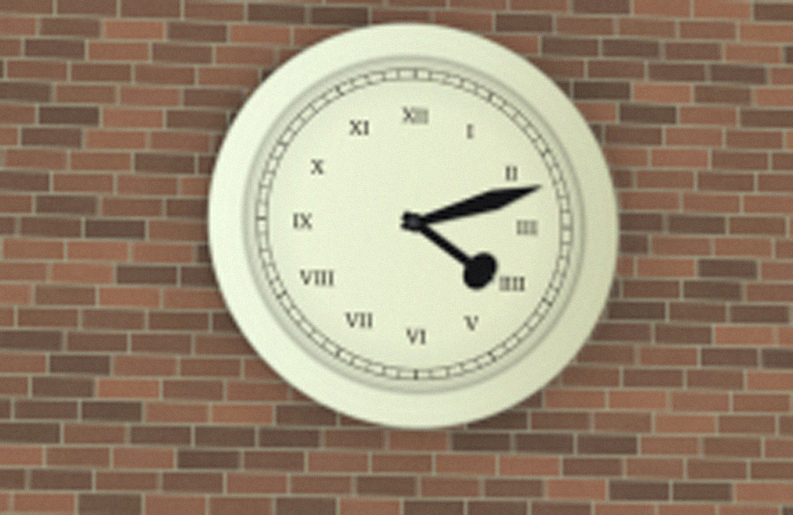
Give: 4:12
